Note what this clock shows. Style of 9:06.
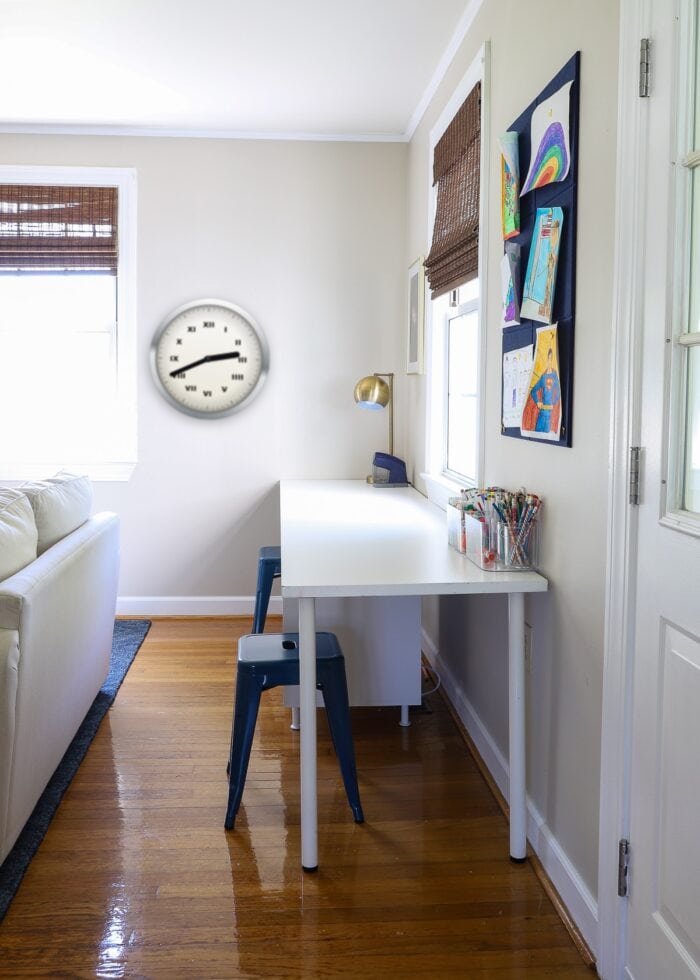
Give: 2:41
